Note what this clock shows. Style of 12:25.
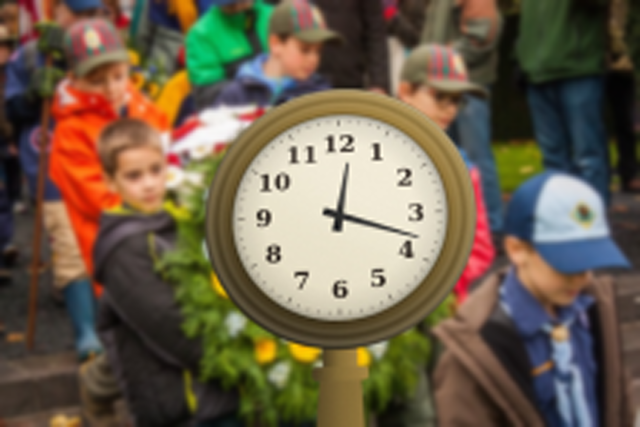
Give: 12:18
